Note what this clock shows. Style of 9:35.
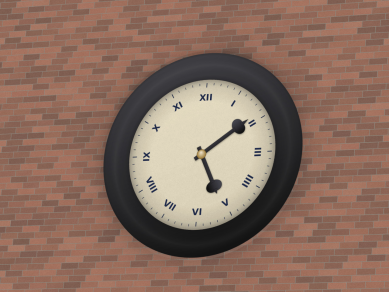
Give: 5:09
